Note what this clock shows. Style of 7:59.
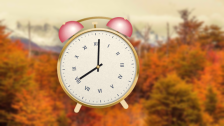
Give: 8:01
